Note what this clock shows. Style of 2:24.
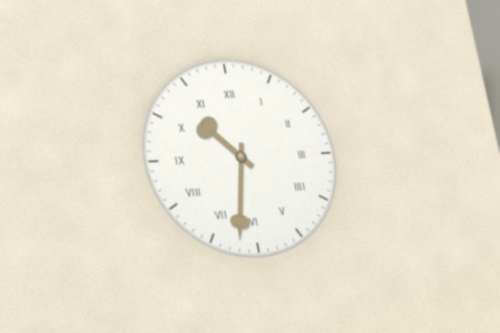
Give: 10:32
